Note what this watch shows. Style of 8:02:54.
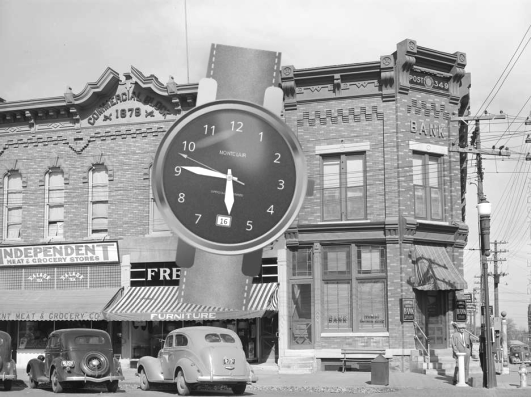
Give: 5:45:48
